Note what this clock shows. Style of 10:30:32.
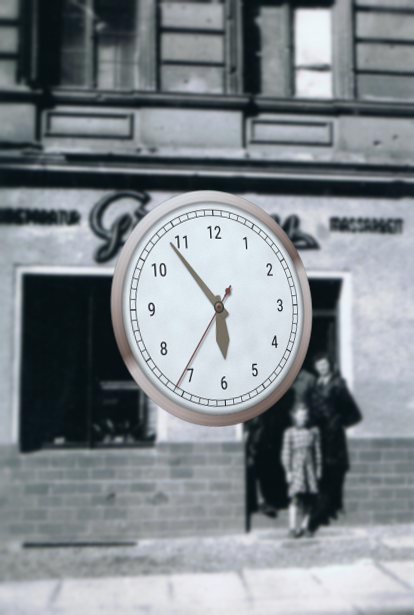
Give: 5:53:36
